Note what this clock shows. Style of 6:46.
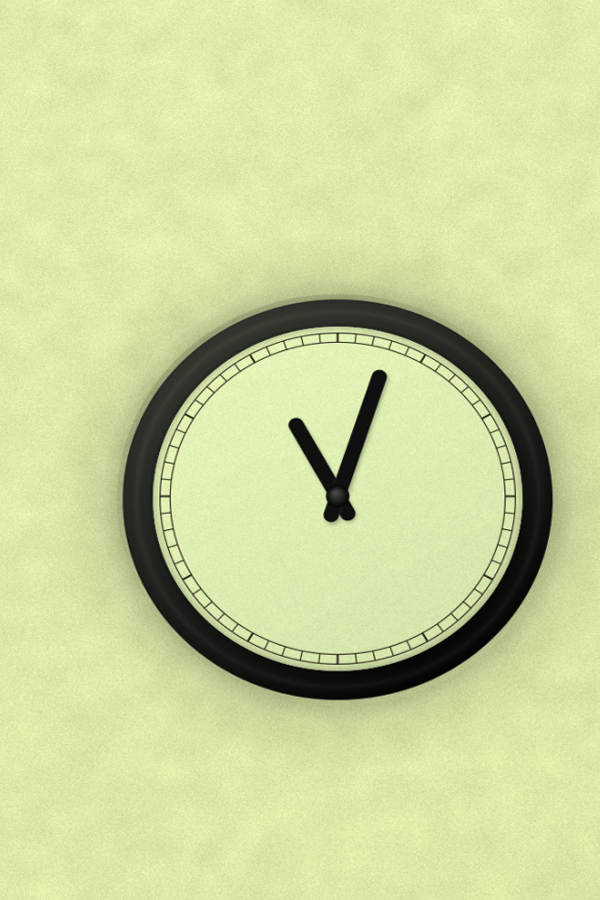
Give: 11:03
